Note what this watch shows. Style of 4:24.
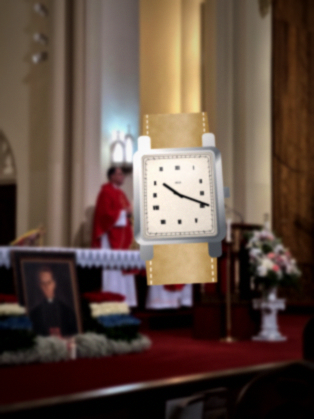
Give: 10:19
